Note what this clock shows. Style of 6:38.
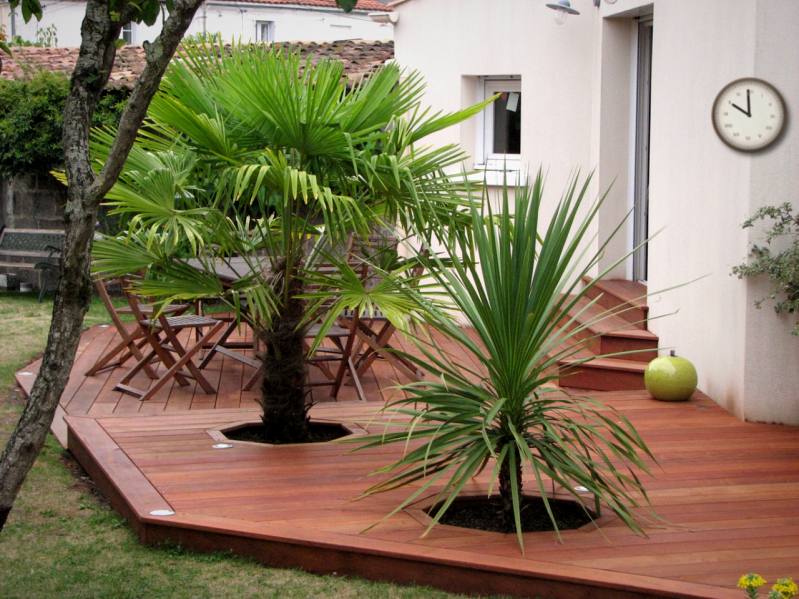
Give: 9:59
